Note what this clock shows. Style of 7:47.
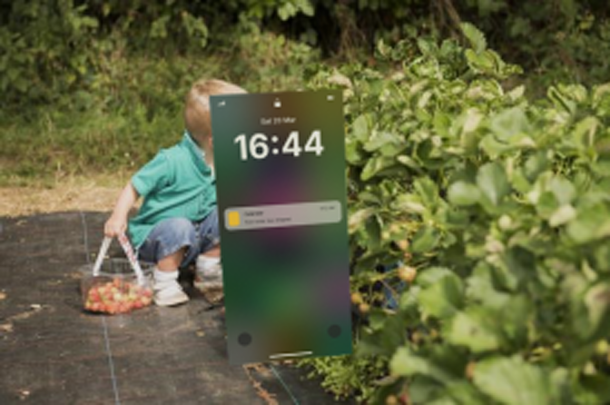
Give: 16:44
